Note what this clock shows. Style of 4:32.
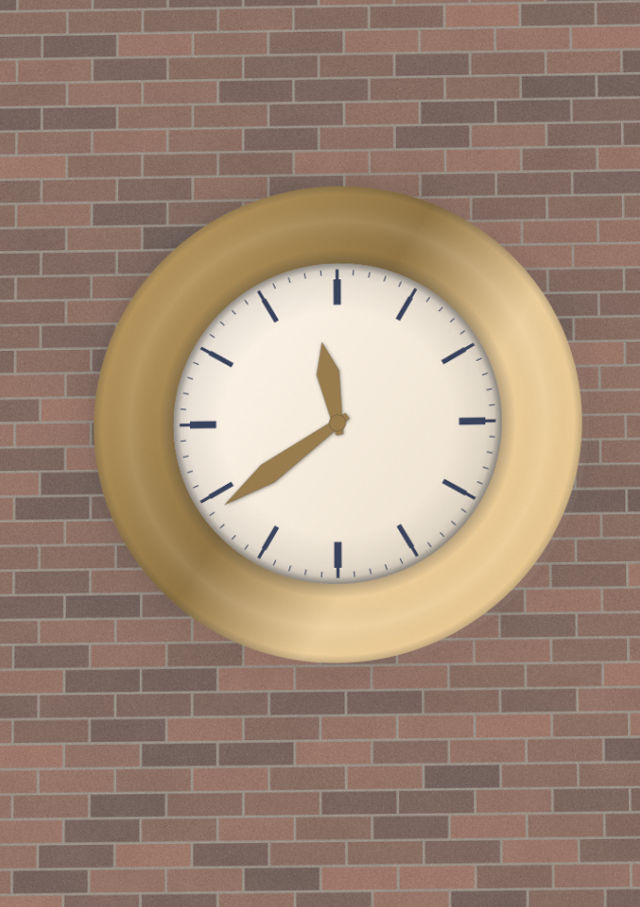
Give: 11:39
